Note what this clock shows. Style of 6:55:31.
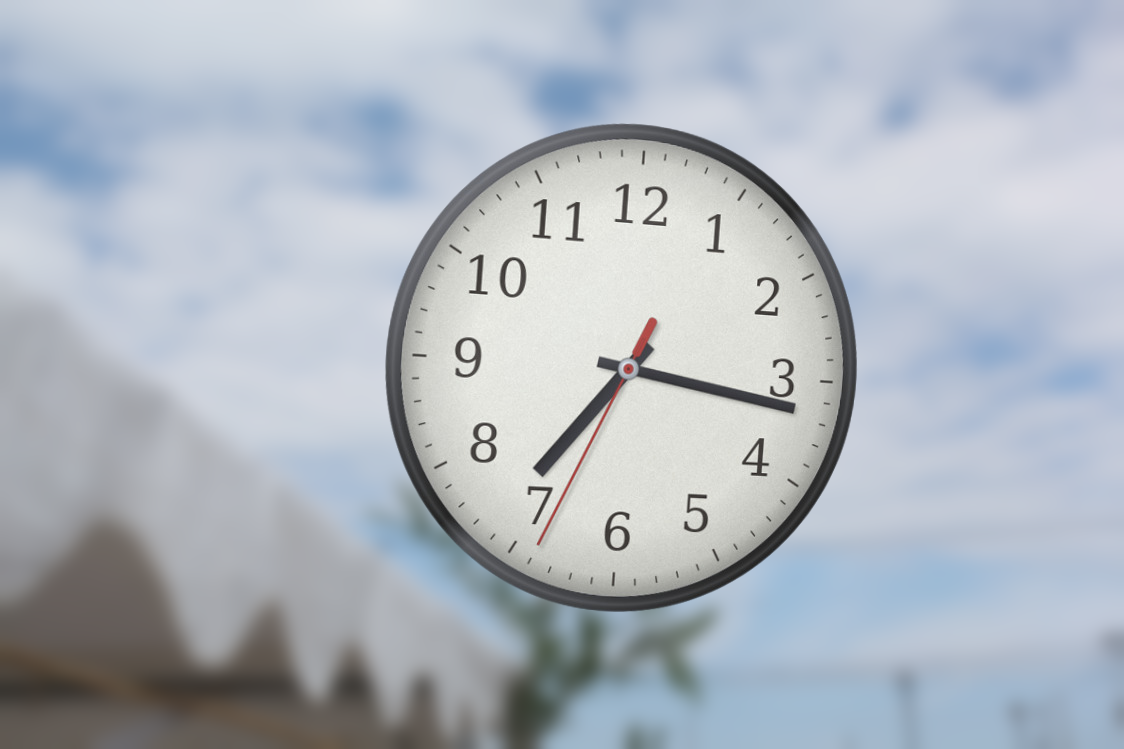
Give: 7:16:34
